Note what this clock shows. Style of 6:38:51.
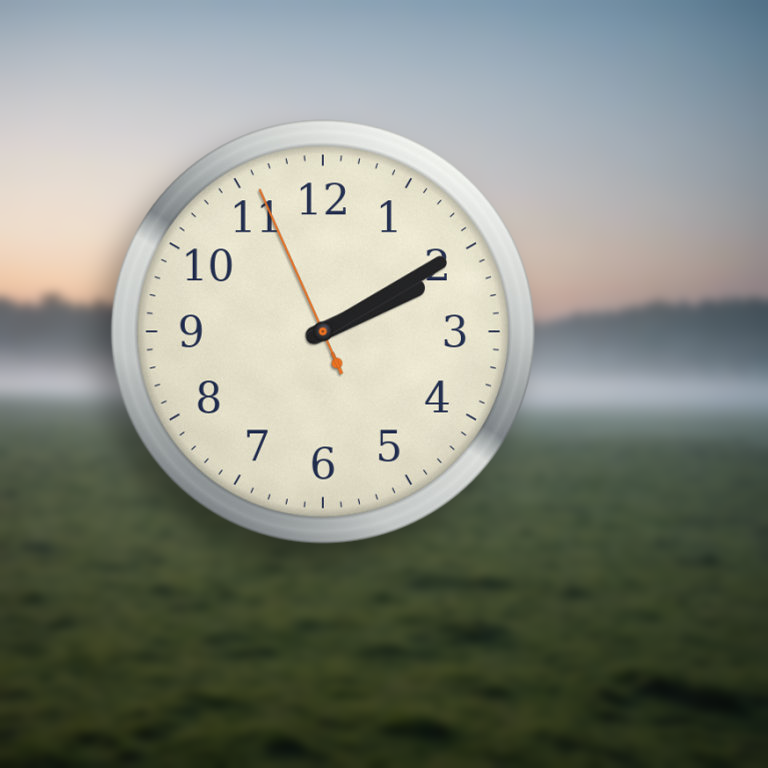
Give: 2:09:56
